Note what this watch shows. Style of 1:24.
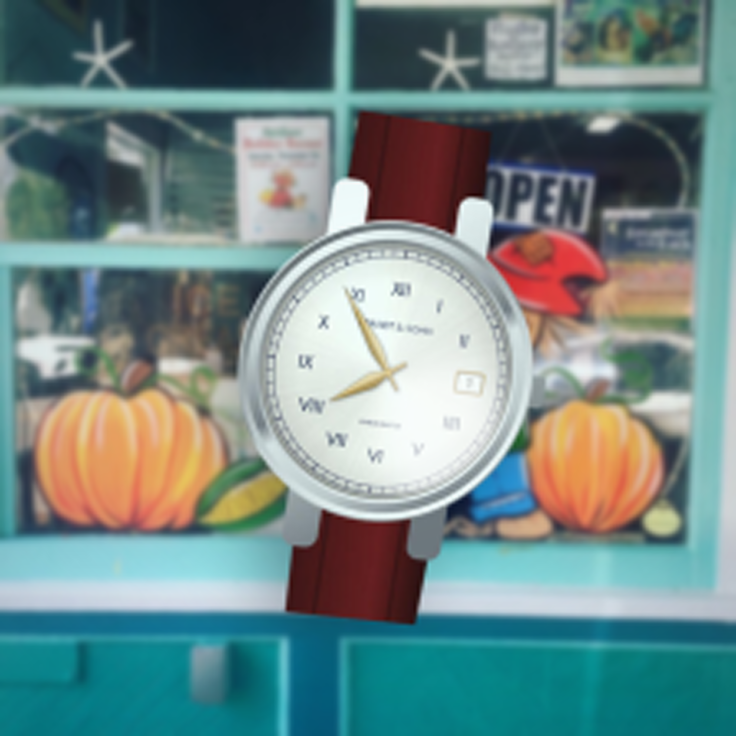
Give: 7:54
